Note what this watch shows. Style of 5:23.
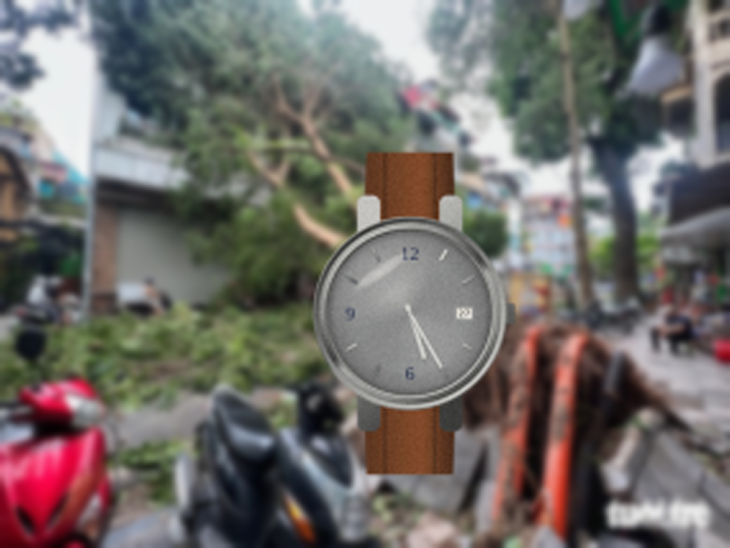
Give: 5:25
